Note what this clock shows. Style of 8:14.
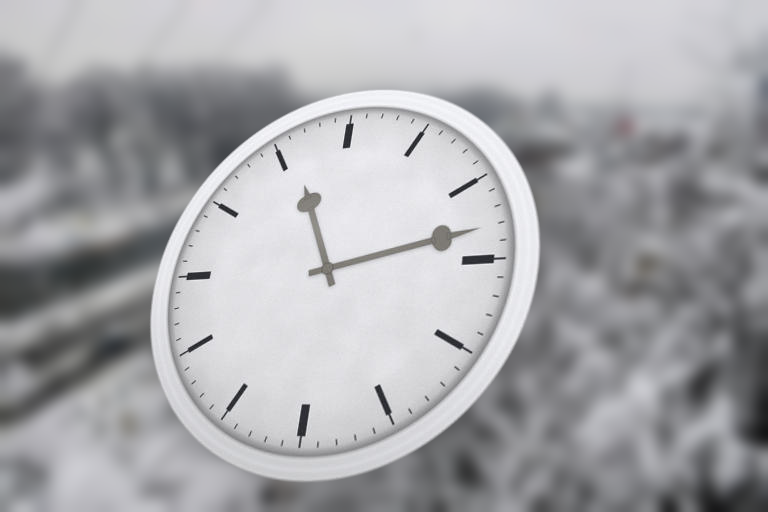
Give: 11:13
